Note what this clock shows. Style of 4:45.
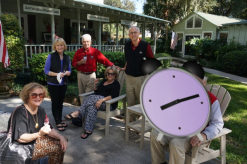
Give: 8:12
